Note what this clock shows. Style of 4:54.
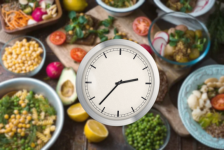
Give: 2:37
